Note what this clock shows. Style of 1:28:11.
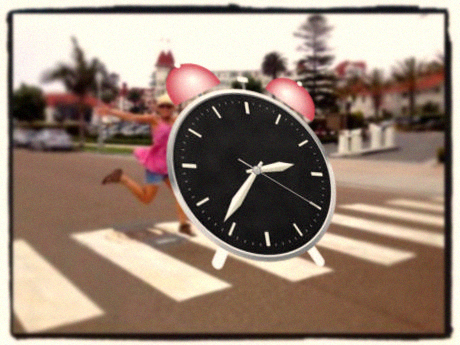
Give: 2:36:20
